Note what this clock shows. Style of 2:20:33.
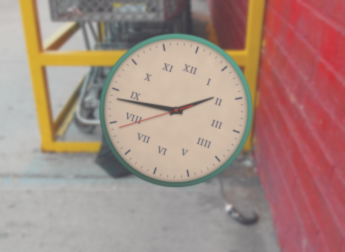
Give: 1:43:39
